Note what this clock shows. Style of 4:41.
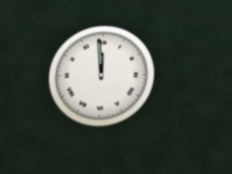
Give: 11:59
